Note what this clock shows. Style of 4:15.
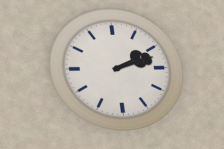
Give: 2:12
